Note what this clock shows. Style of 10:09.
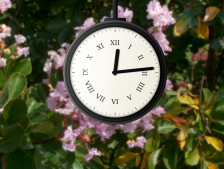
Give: 12:14
